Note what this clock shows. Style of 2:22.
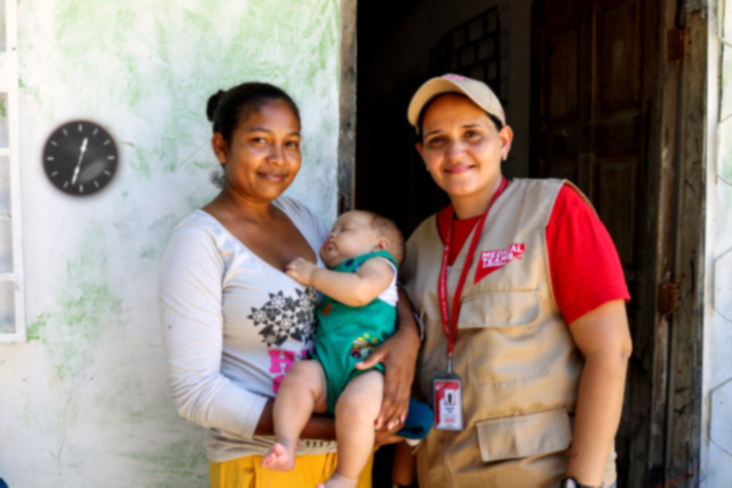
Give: 12:33
